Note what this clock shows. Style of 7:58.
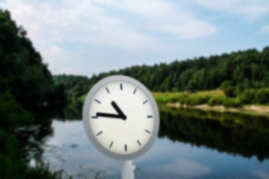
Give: 10:46
